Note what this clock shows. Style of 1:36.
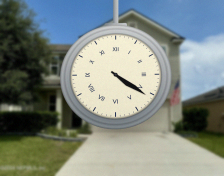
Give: 4:21
